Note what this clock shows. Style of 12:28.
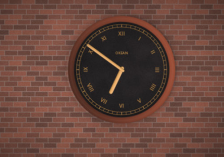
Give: 6:51
